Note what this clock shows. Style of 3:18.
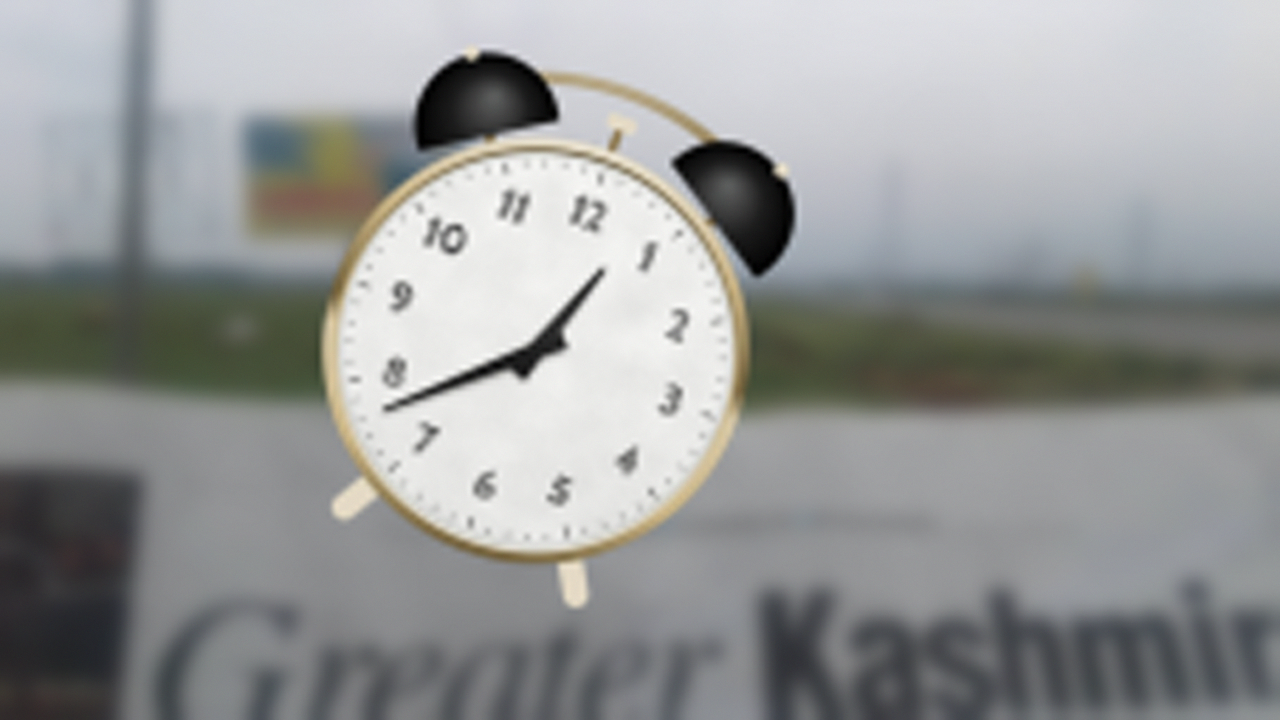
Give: 12:38
